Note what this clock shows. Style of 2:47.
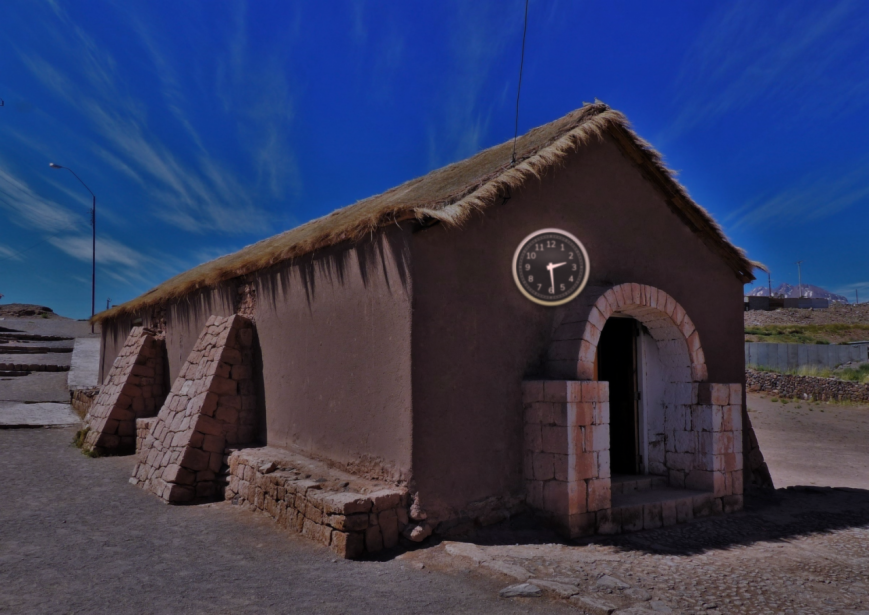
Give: 2:29
